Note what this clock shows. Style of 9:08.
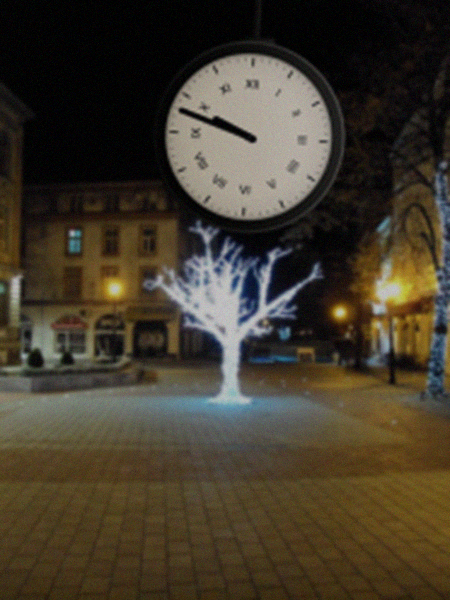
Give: 9:48
